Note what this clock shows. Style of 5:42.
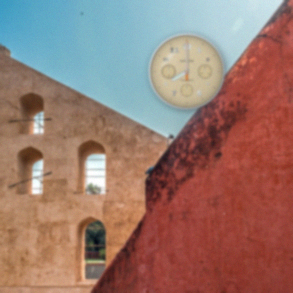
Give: 8:00
